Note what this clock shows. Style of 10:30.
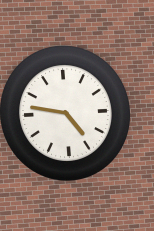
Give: 4:47
